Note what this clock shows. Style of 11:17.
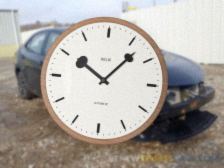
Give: 10:07
